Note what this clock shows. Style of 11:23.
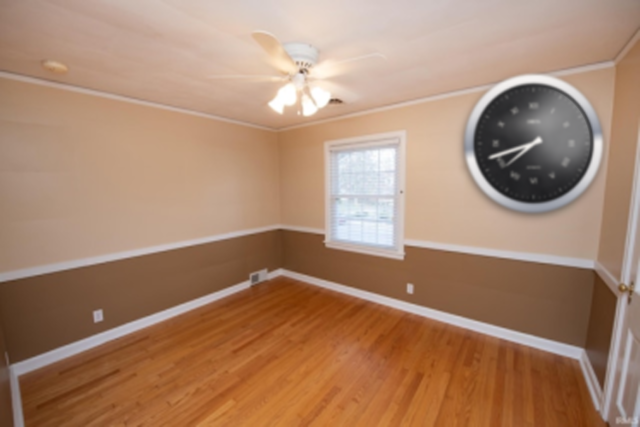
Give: 7:42
